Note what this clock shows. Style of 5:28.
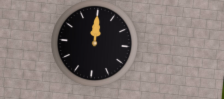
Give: 12:00
